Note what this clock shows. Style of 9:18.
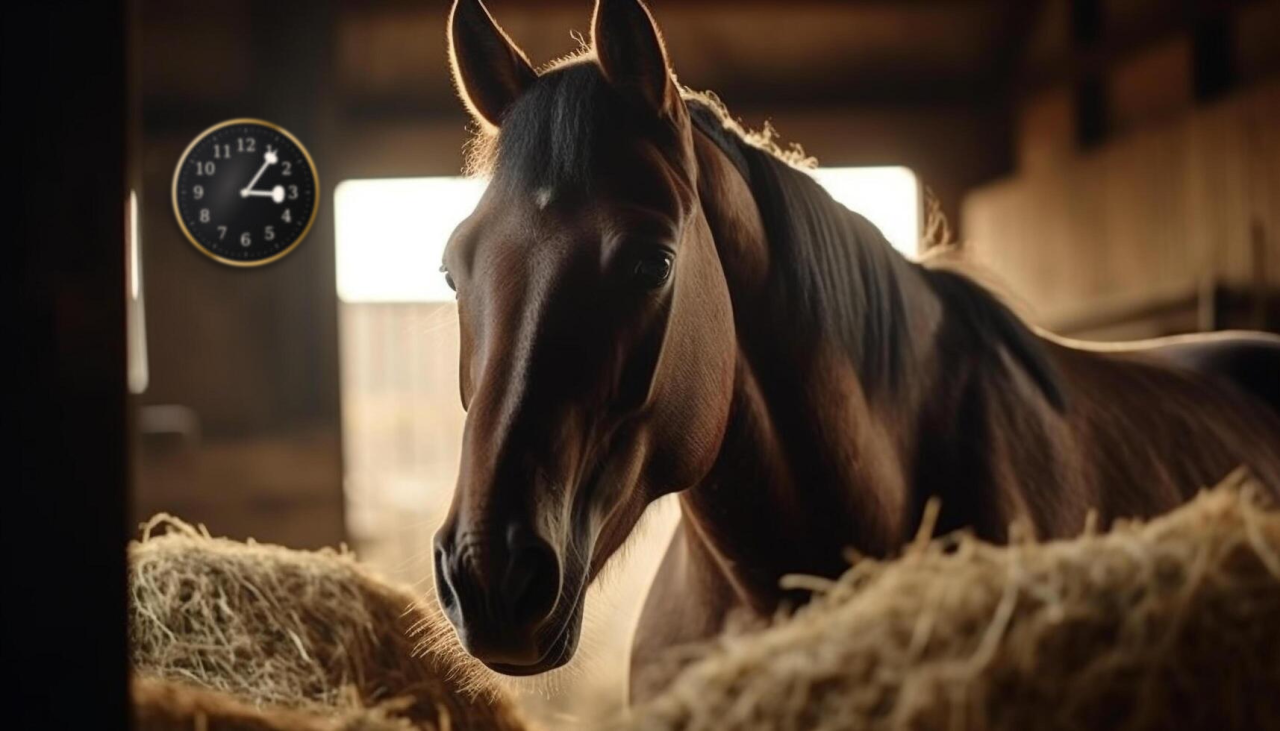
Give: 3:06
